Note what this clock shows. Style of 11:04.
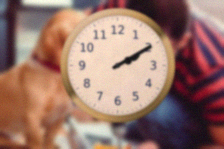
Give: 2:10
